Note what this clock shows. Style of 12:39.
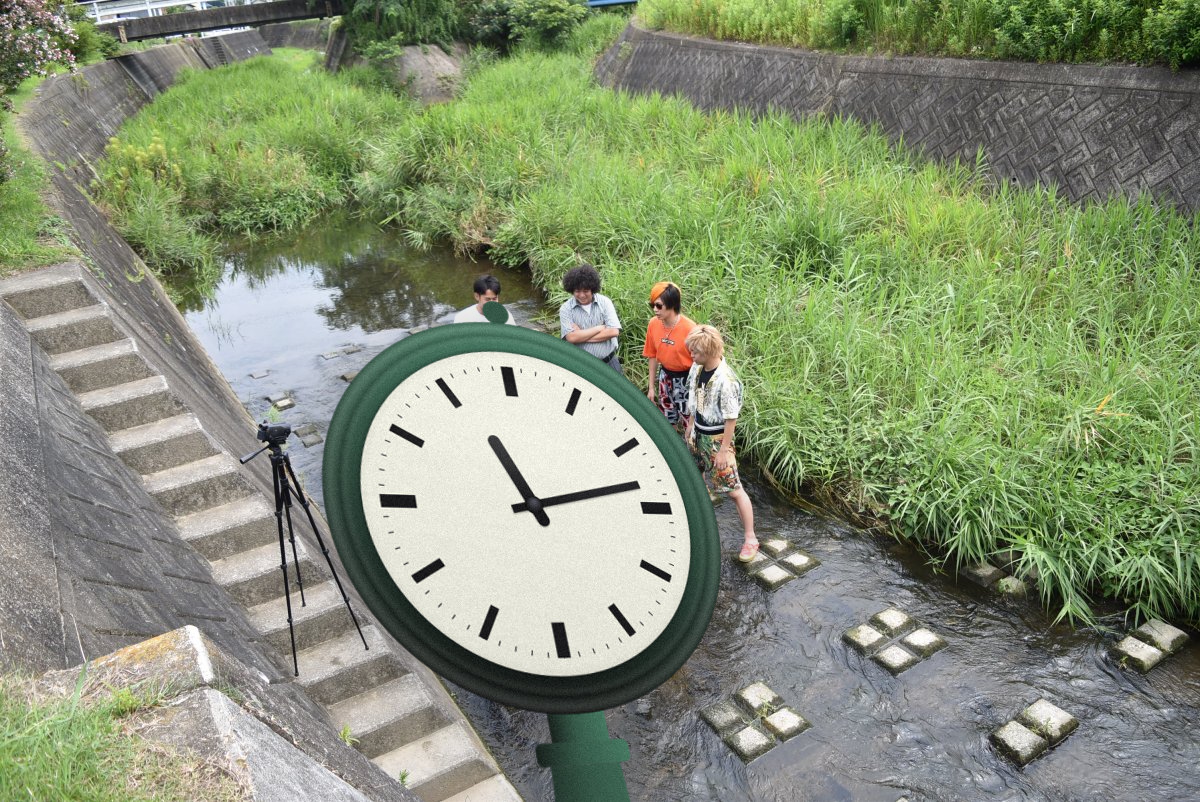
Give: 11:13
